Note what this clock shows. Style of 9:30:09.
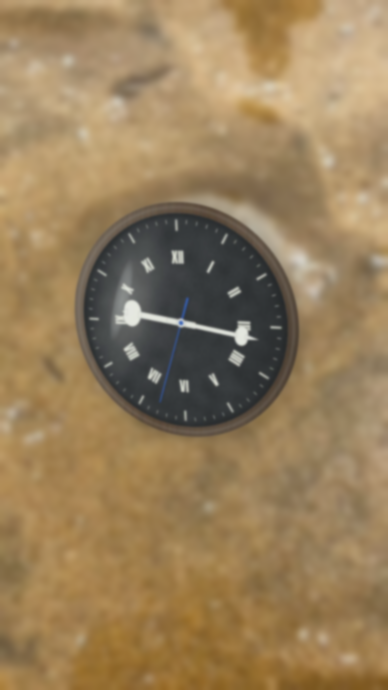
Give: 9:16:33
